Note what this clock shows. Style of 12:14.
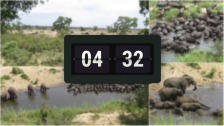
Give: 4:32
